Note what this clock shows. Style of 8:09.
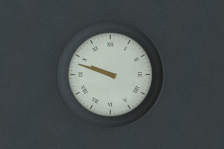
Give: 9:48
